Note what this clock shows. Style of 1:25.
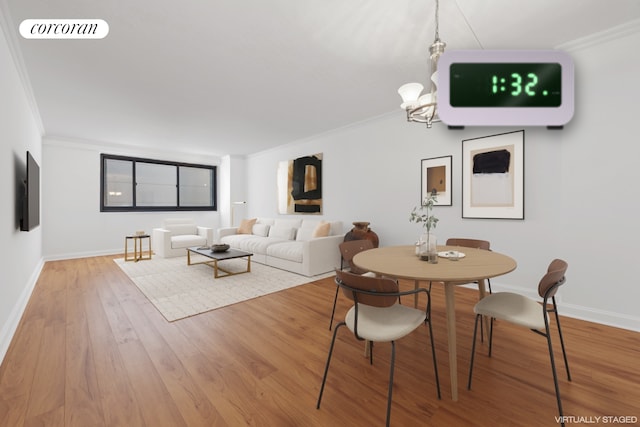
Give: 1:32
